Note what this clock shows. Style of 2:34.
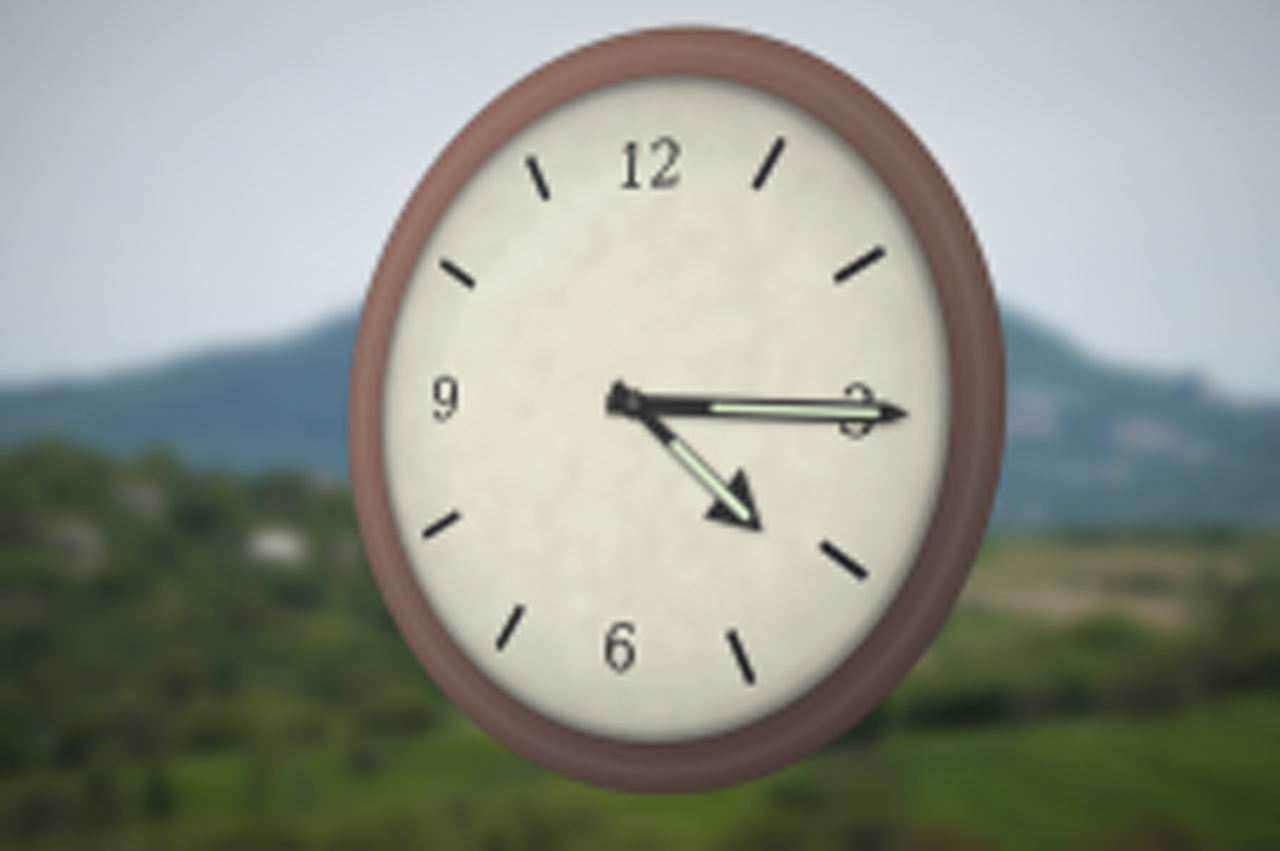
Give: 4:15
